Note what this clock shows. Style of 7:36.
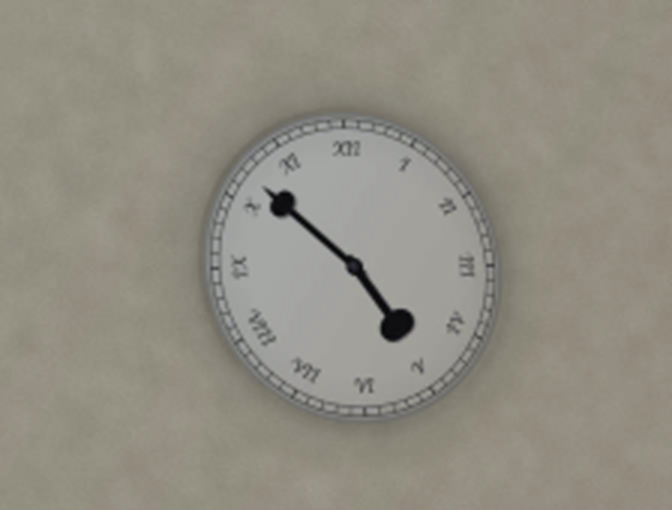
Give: 4:52
